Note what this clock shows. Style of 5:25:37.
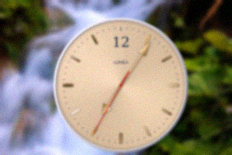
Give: 7:05:35
